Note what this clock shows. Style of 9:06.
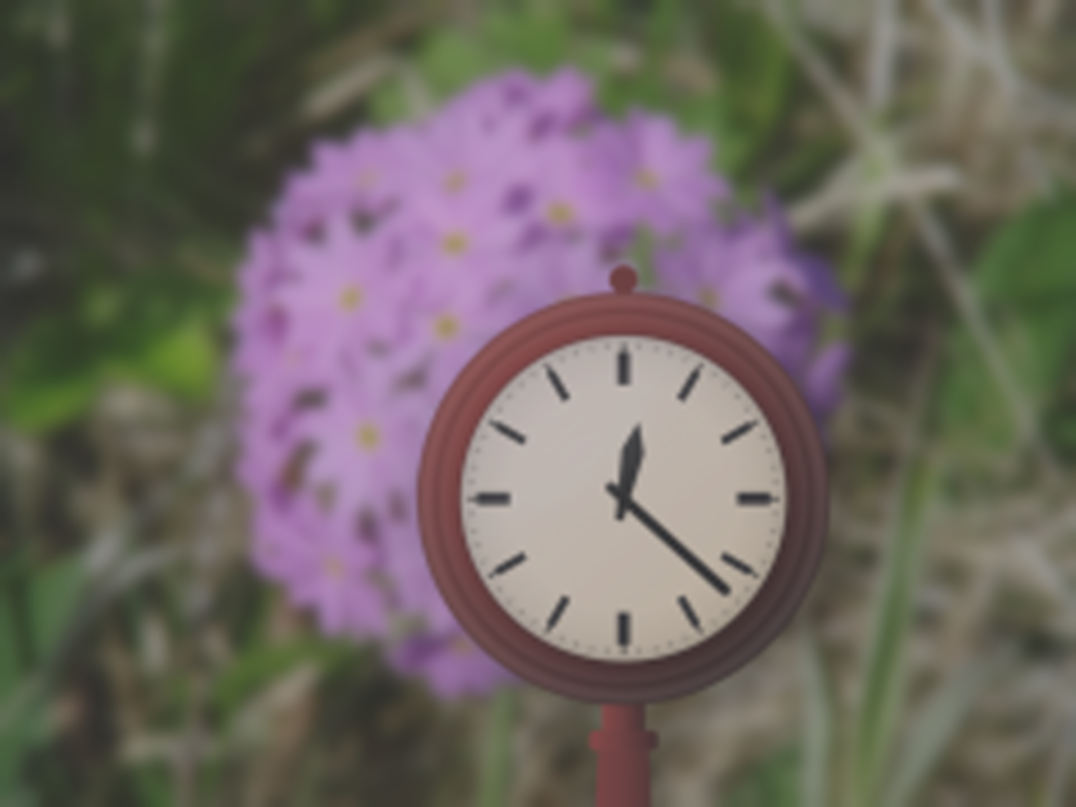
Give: 12:22
